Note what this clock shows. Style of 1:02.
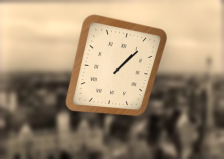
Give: 1:06
